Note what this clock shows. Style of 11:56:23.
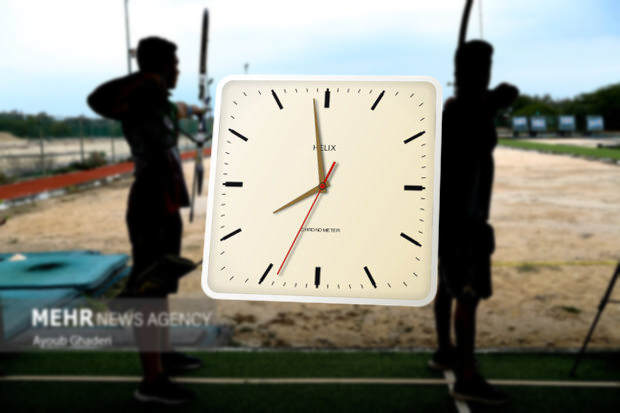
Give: 7:58:34
